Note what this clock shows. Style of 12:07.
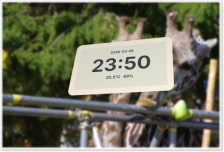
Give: 23:50
